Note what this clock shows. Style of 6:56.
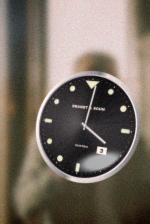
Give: 4:01
